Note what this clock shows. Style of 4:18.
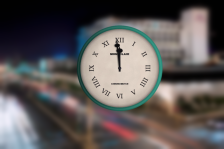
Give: 11:59
